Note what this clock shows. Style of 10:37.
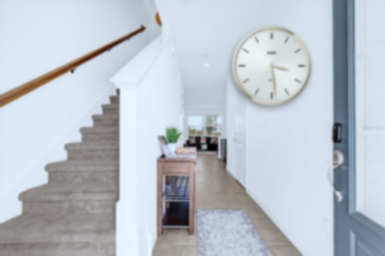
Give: 3:29
